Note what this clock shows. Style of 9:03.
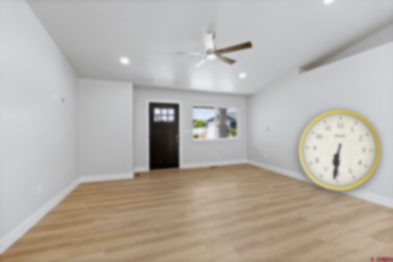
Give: 6:31
